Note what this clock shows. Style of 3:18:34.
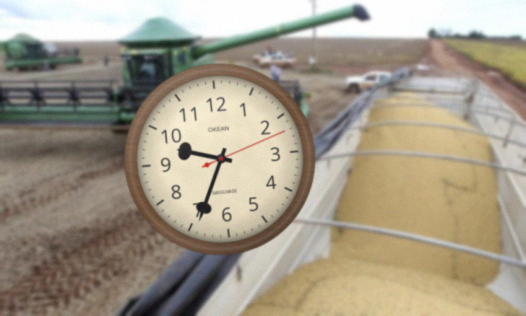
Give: 9:34:12
